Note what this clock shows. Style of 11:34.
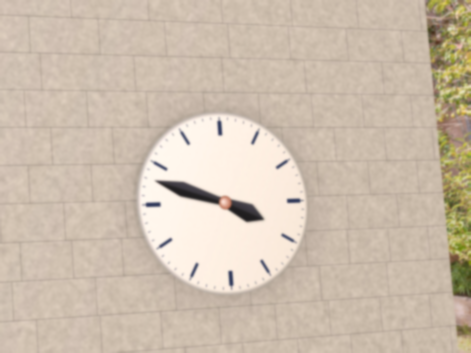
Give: 3:48
